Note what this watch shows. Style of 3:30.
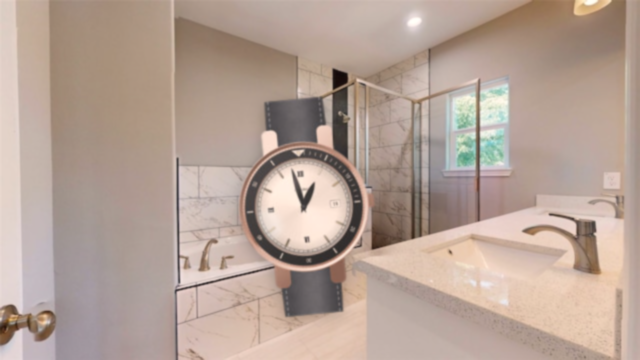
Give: 12:58
